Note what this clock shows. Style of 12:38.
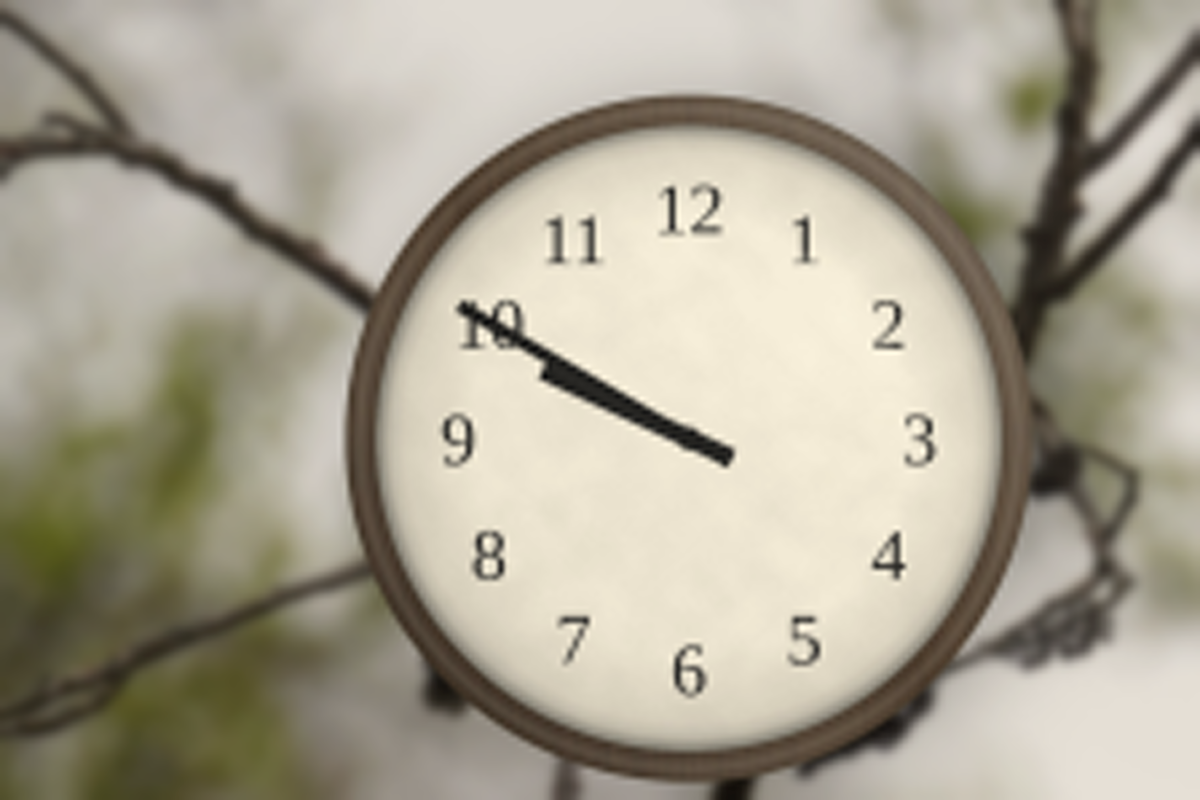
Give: 9:50
